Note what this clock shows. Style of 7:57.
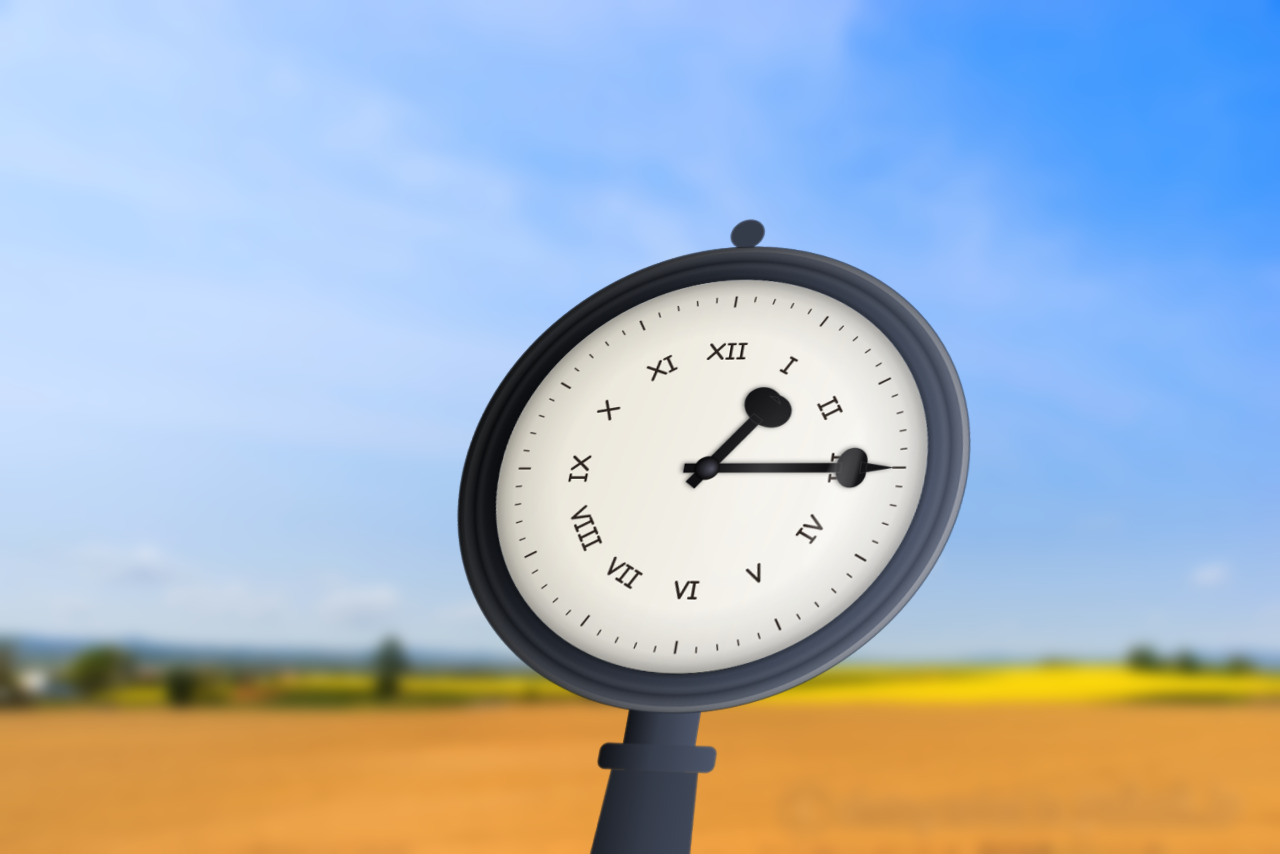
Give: 1:15
